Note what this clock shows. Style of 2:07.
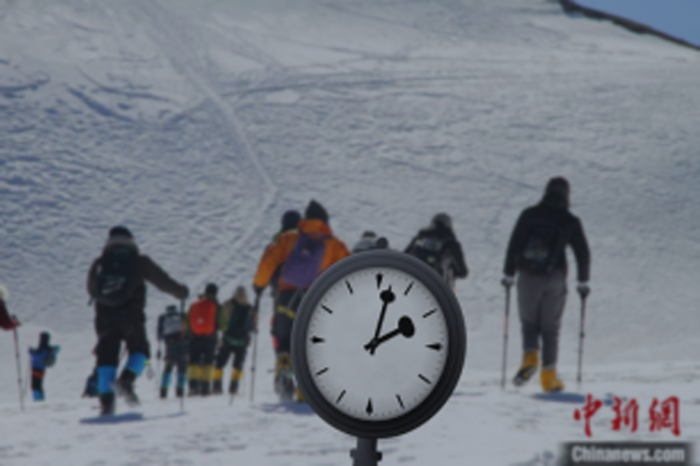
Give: 2:02
